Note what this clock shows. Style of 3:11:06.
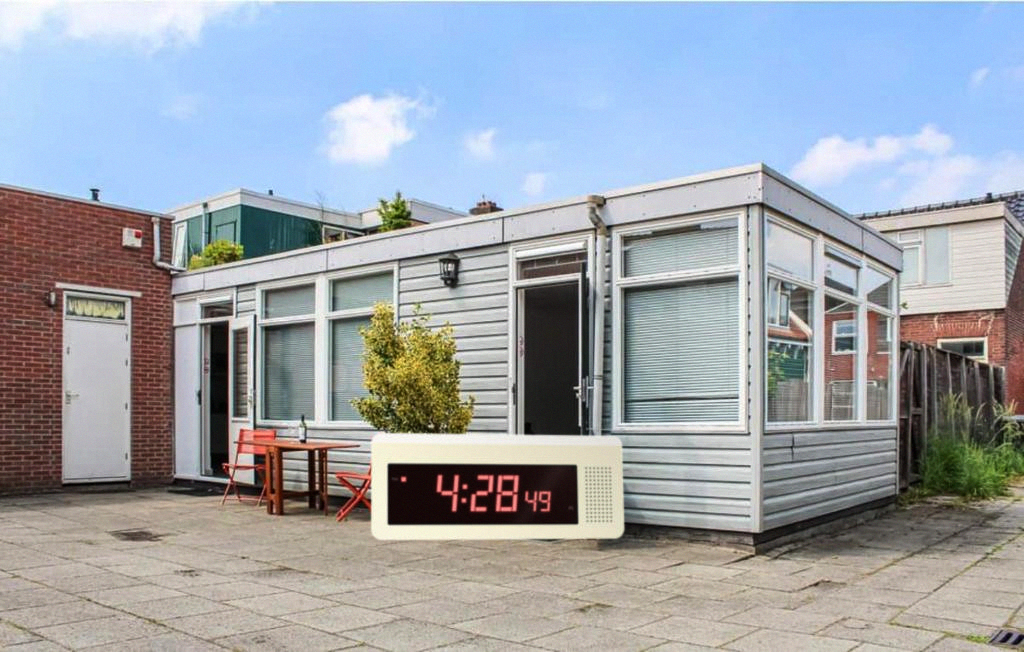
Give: 4:28:49
